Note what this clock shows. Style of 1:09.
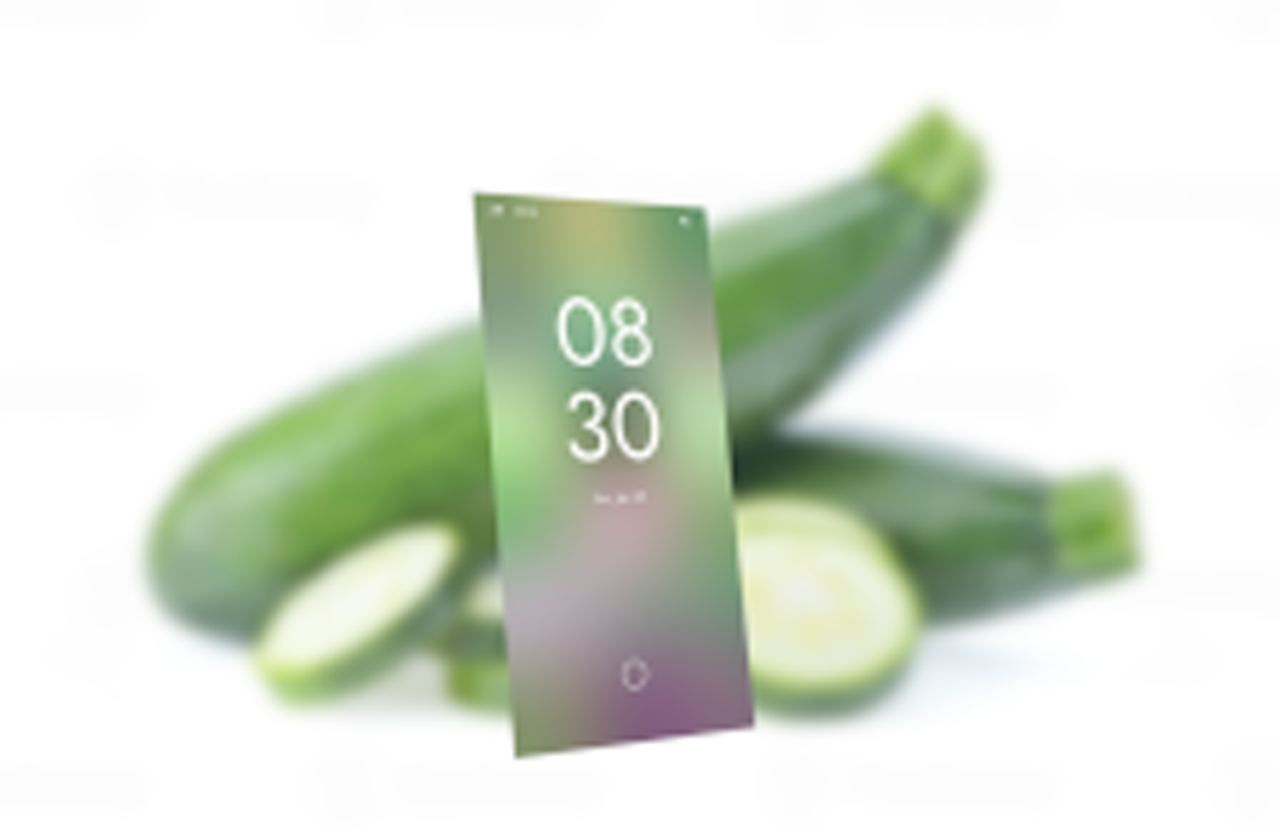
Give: 8:30
